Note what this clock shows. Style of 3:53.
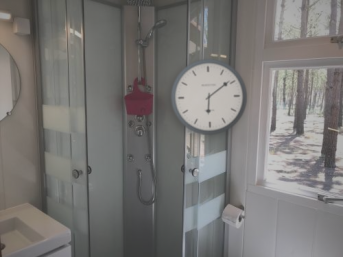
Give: 6:09
